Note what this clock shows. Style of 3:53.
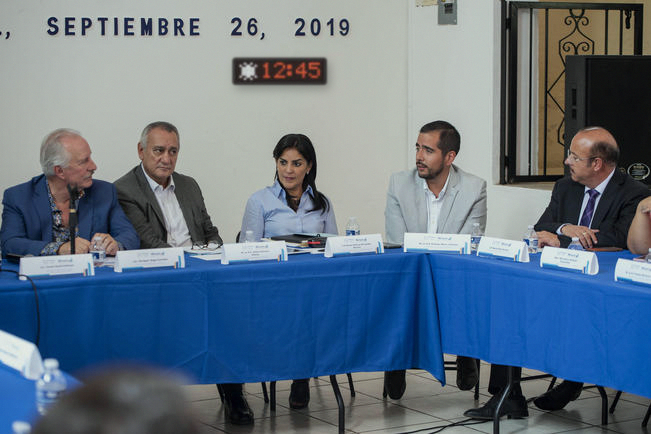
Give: 12:45
